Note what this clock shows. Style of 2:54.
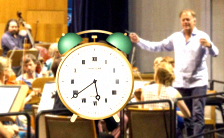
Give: 5:39
